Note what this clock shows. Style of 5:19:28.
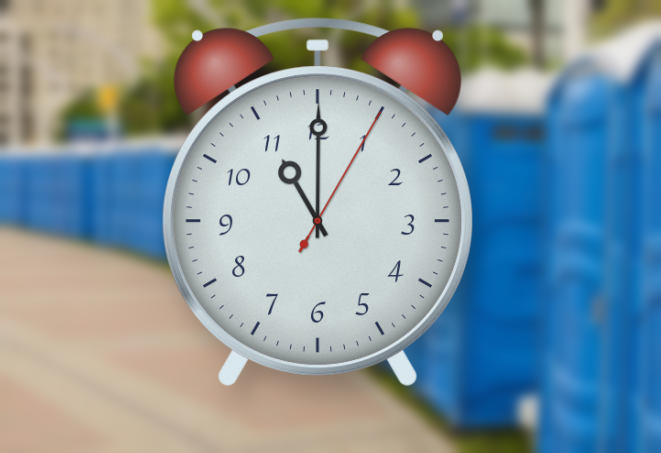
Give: 11:00:05
